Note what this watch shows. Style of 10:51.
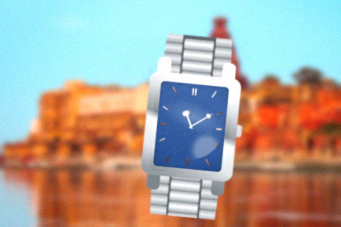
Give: 11:09
